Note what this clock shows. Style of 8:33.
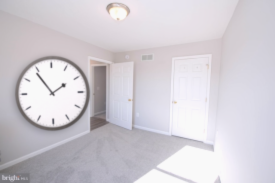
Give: 1:54
